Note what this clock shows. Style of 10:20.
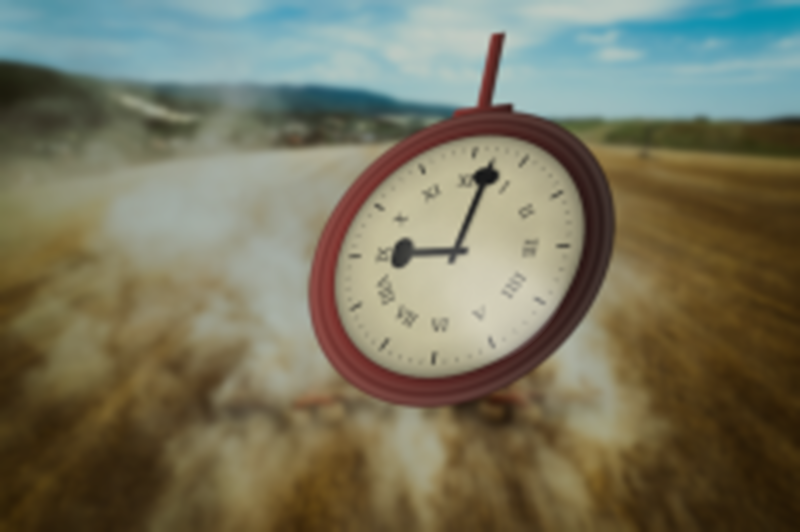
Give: 9:02
